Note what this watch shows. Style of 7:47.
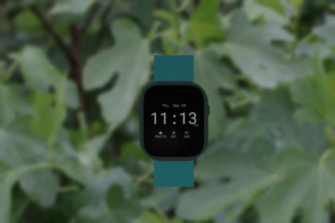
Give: 11:13
